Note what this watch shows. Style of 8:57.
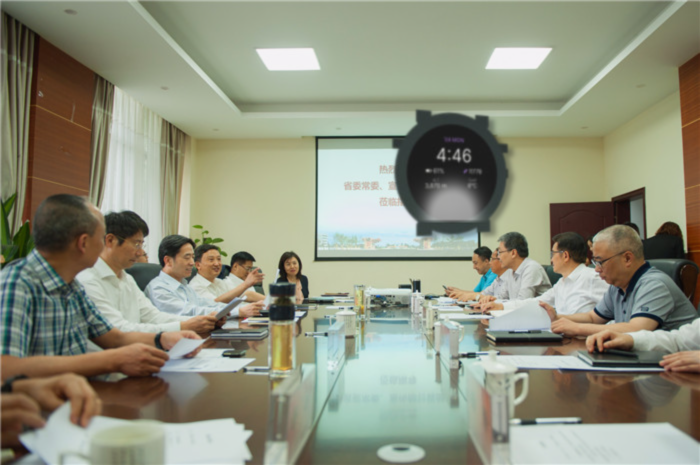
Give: 4:46
